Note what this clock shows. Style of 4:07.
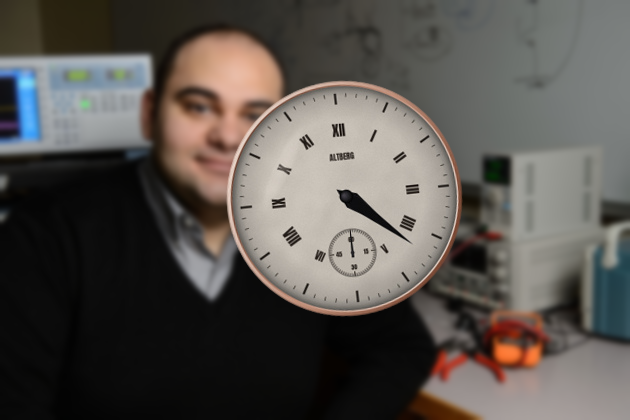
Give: 4:22
